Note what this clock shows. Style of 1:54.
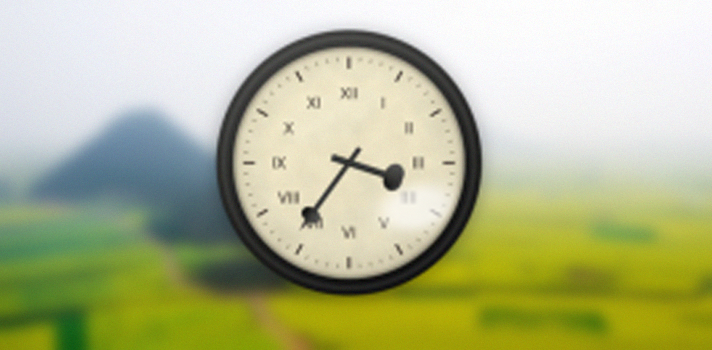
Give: 3:36
